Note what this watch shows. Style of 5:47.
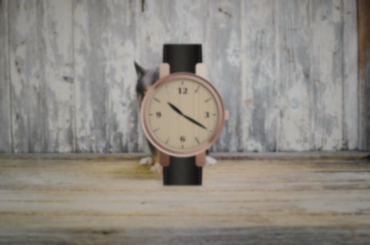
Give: 10:20
